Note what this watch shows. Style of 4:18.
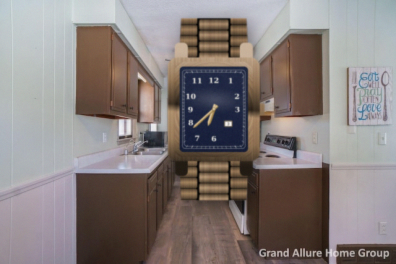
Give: 6:38
